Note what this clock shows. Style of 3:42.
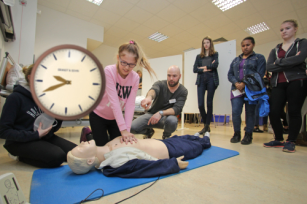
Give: 9:41
